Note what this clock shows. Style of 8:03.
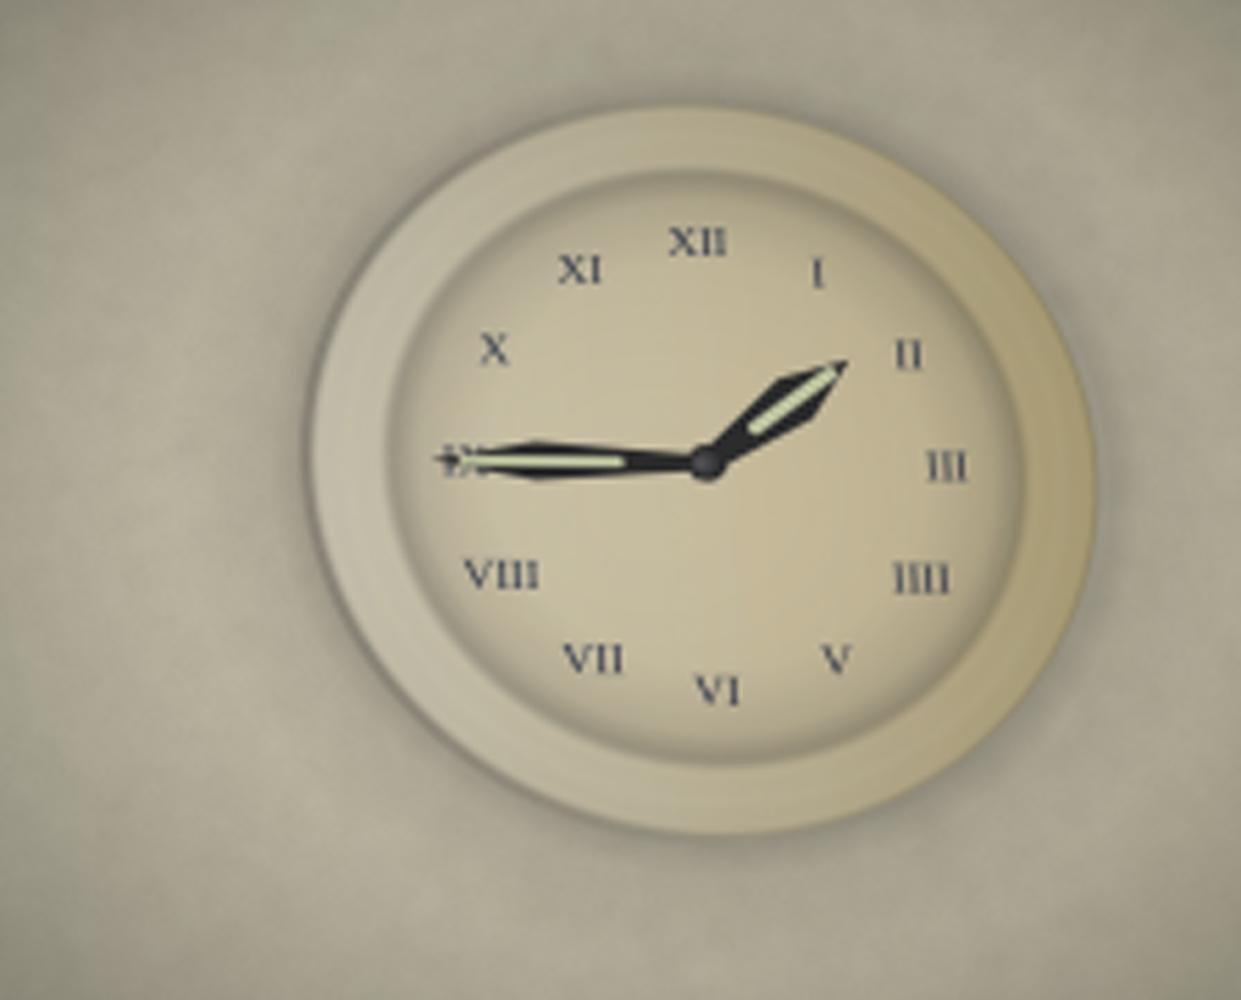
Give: 1:45
